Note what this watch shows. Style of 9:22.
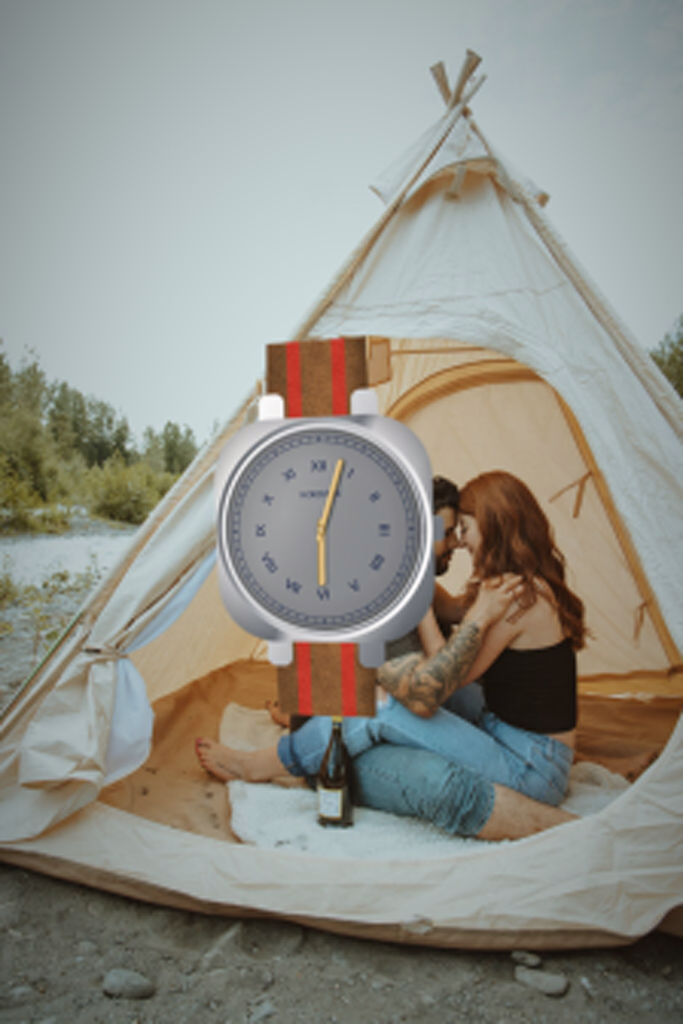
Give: 6:03
